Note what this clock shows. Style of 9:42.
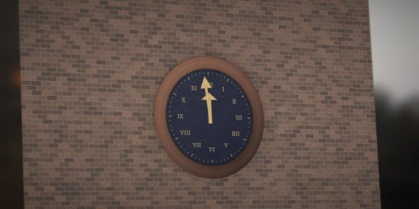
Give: 11:59
